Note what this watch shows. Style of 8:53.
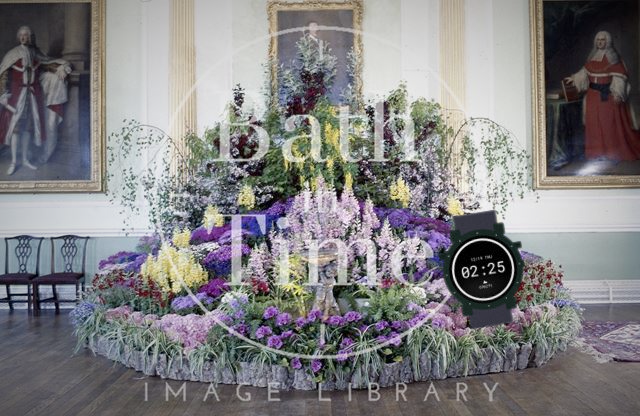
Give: 2:25
